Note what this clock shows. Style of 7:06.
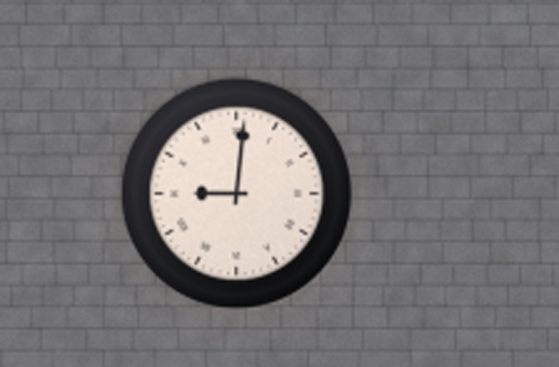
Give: 9:01
